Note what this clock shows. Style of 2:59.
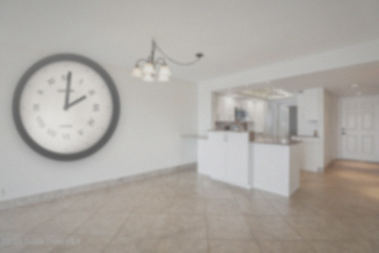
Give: 2:01
